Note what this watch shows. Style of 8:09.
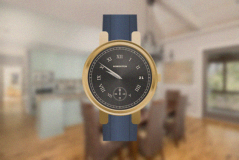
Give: 9:51
